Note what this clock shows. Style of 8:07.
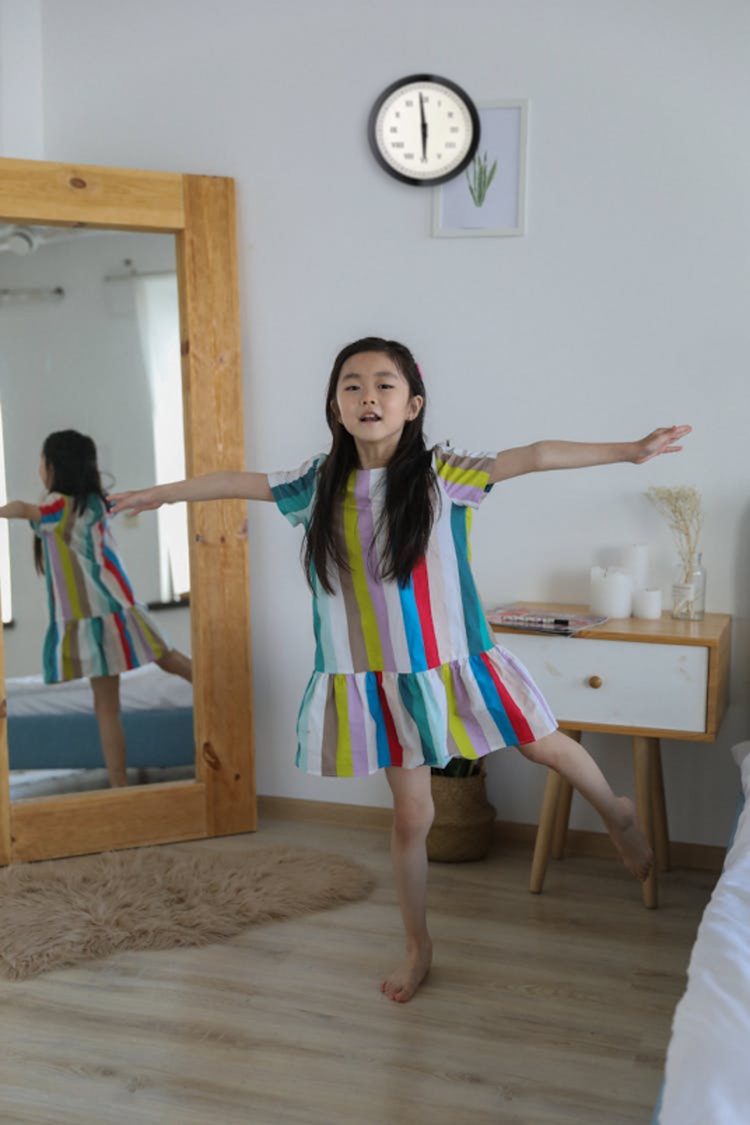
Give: 5:59
